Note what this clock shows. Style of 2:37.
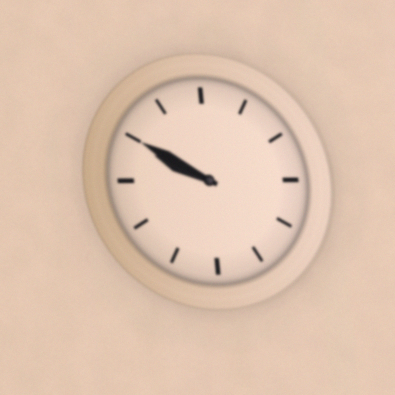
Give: 9:50
